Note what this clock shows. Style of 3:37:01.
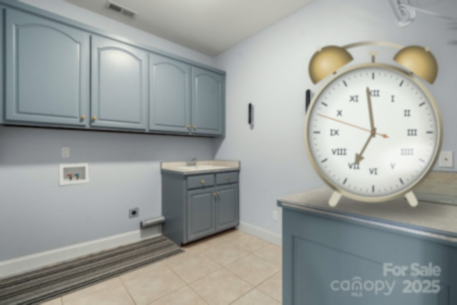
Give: 6:58:48
